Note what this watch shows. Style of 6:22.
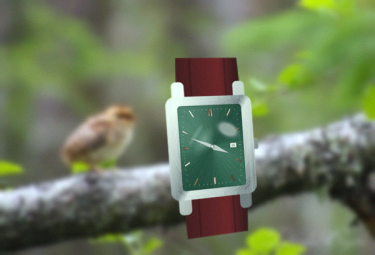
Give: 3:49
